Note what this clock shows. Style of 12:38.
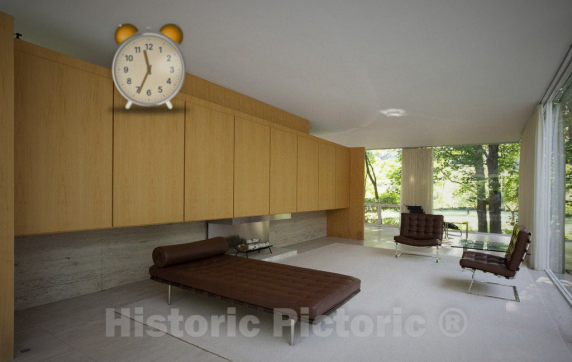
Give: 11:34
